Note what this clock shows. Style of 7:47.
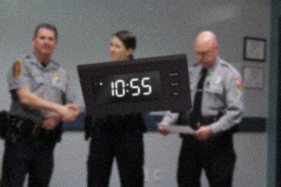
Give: 10:55
